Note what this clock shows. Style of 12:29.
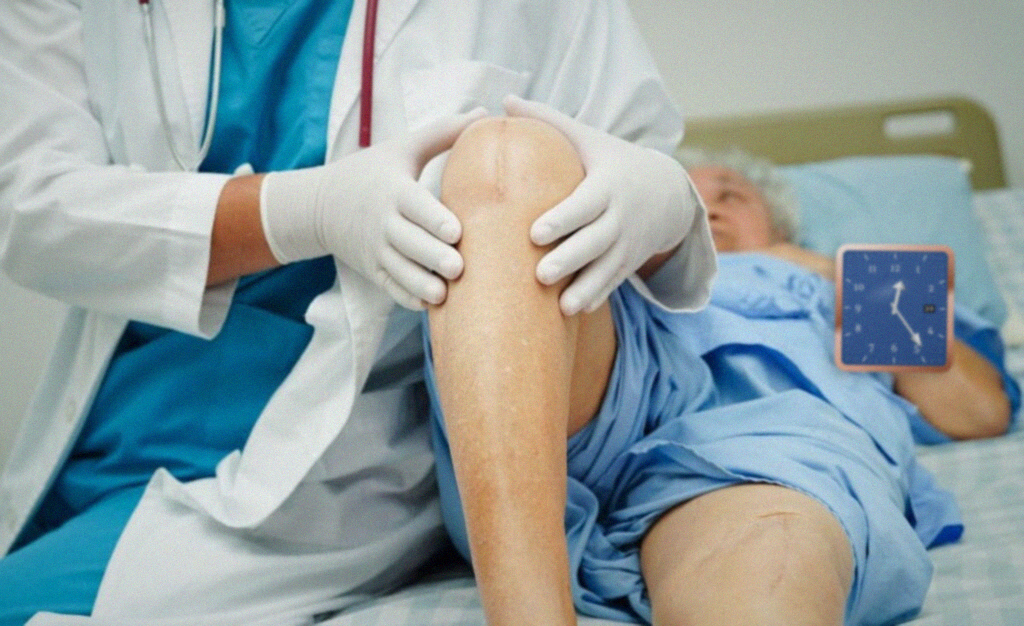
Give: 12:24
